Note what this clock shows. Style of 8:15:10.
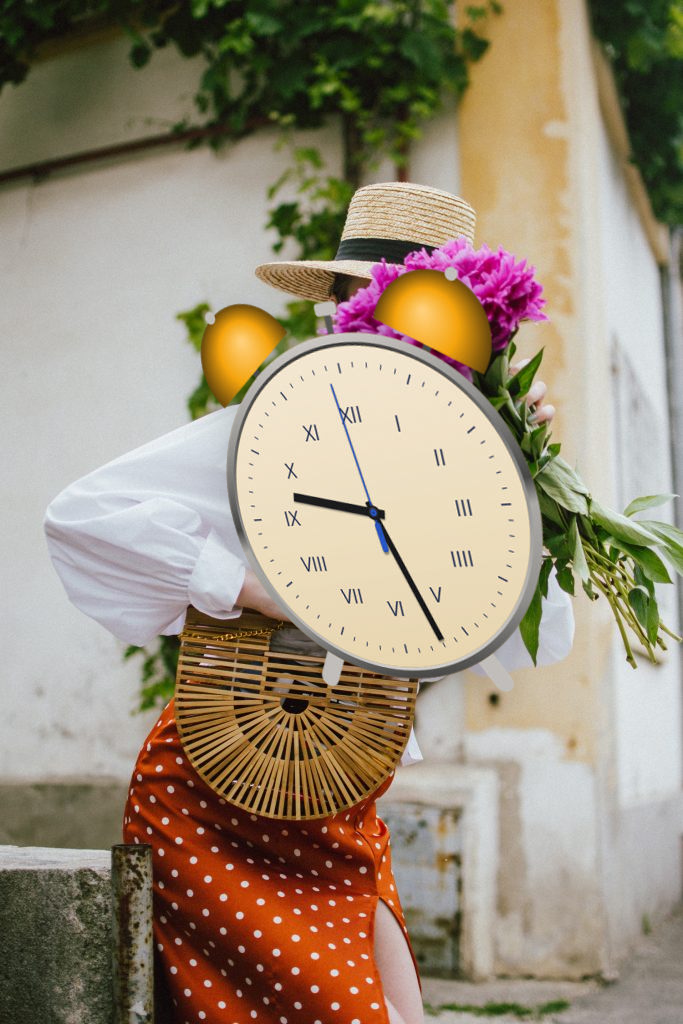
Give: 9:26:59
